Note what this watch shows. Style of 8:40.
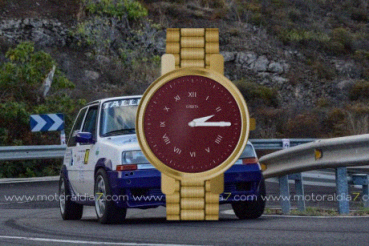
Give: 2:15
